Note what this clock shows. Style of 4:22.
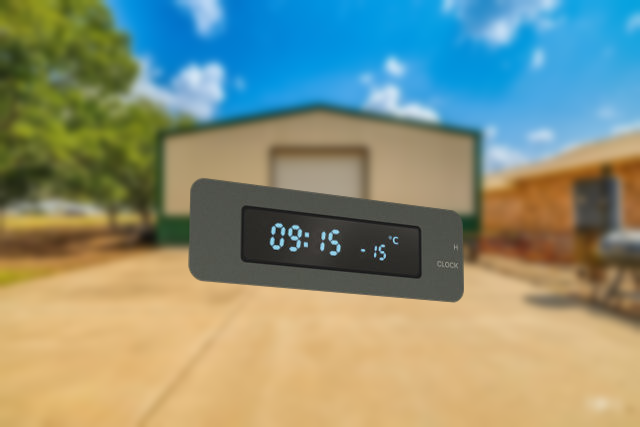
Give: 9:15
